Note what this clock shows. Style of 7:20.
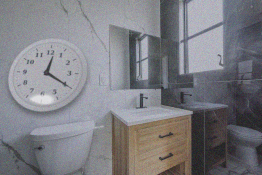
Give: 12:20
